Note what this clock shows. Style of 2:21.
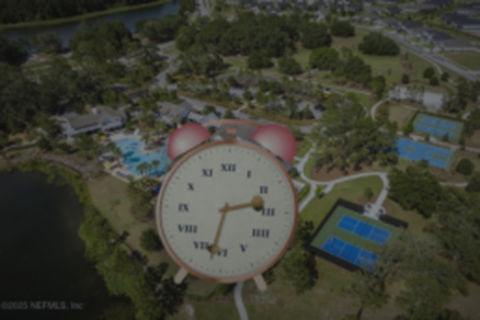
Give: 2:32
